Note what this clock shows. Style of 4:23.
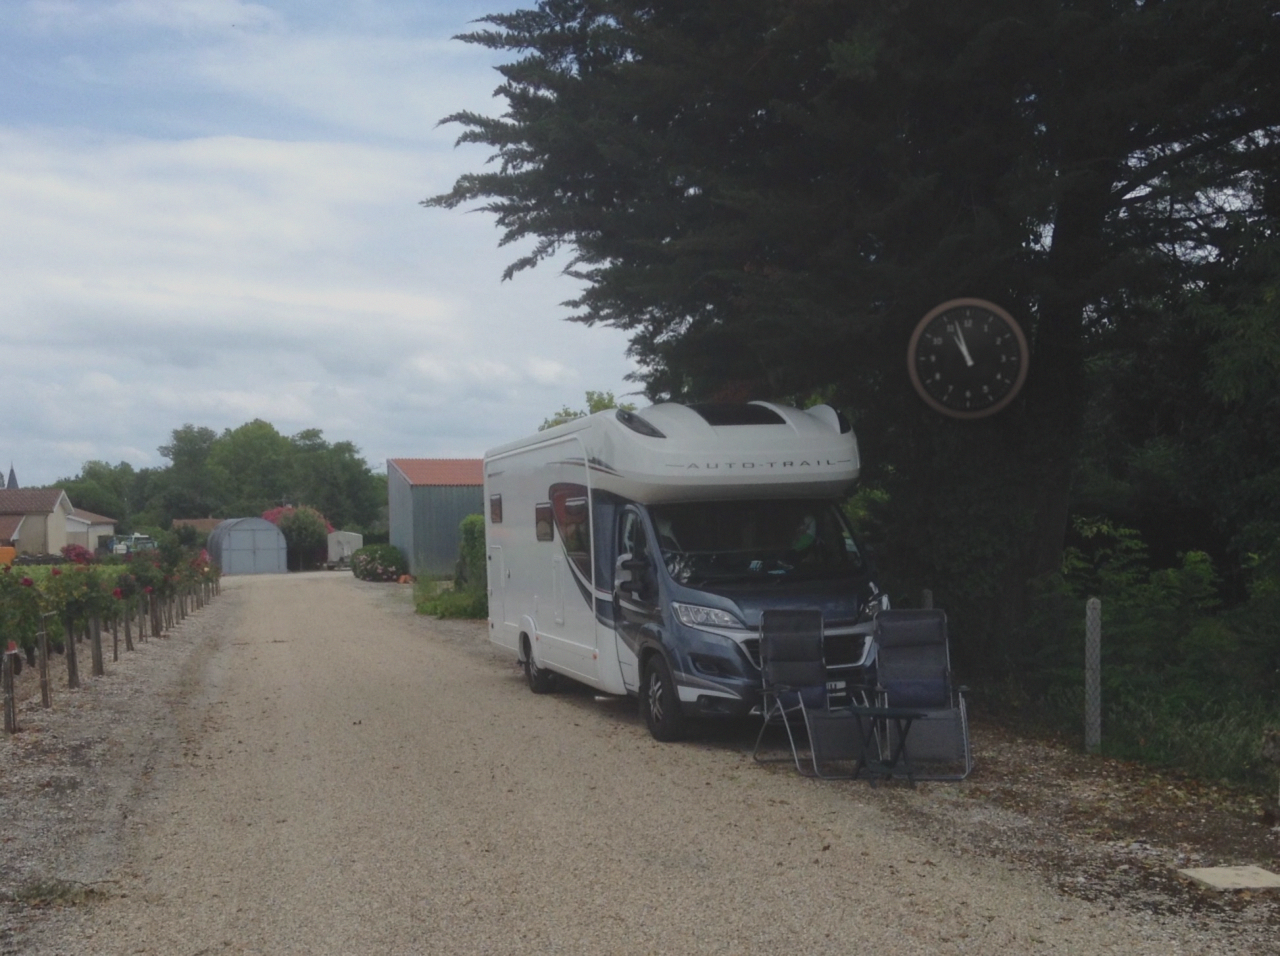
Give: 10:57
